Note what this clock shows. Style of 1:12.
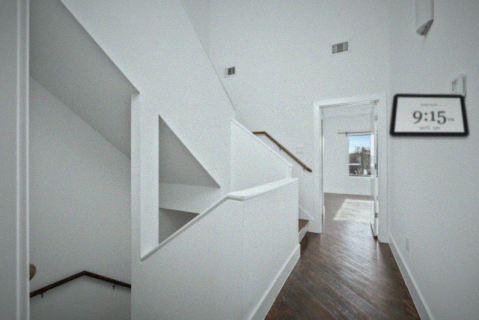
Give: 9:15
